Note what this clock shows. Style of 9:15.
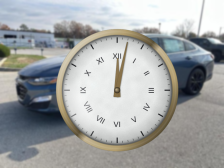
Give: 12:02
